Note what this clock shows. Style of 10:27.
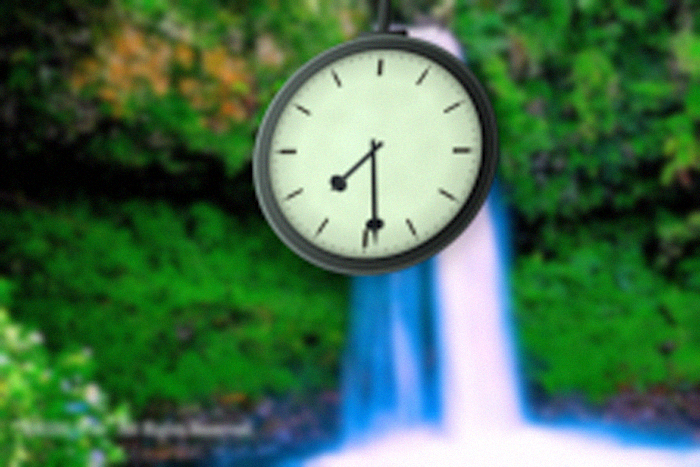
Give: 7:29
